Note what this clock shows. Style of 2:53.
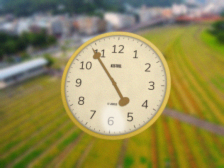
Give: 4:54
